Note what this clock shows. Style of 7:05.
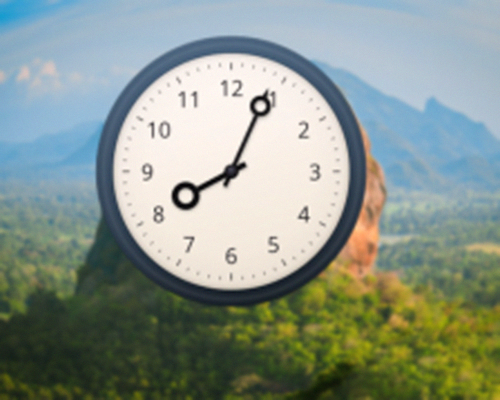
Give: 8:04
